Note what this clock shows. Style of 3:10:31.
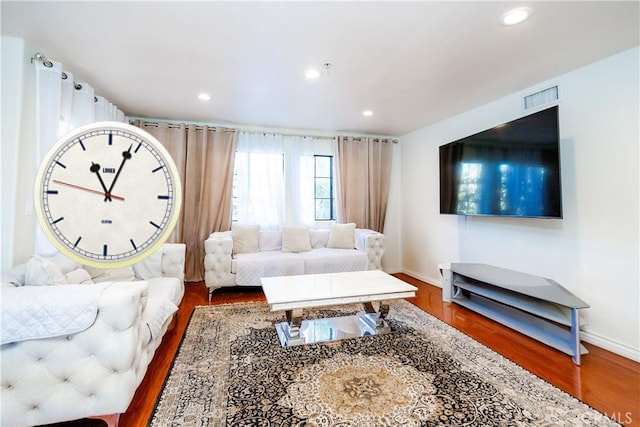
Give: 11:03:47
